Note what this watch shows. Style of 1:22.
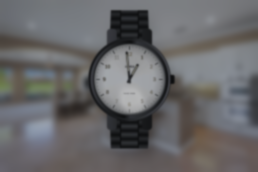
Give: 12:59
